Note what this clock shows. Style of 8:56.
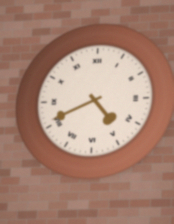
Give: 4:41
